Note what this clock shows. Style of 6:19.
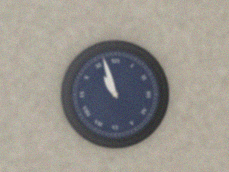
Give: 10:57
